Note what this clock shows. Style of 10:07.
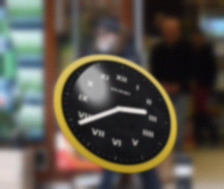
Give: 2:39
